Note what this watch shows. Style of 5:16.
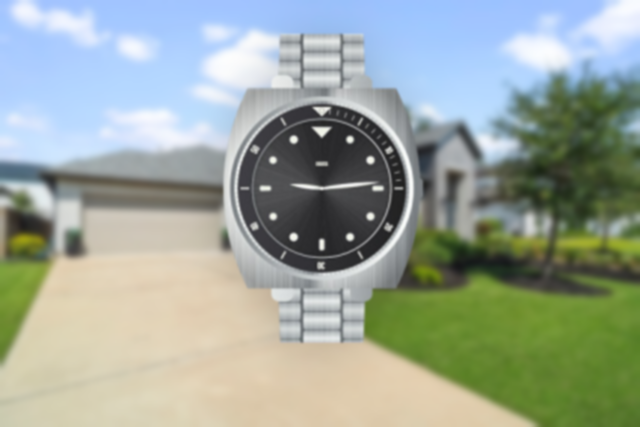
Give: 9:14
